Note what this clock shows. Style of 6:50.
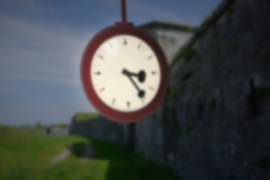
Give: 3:24
